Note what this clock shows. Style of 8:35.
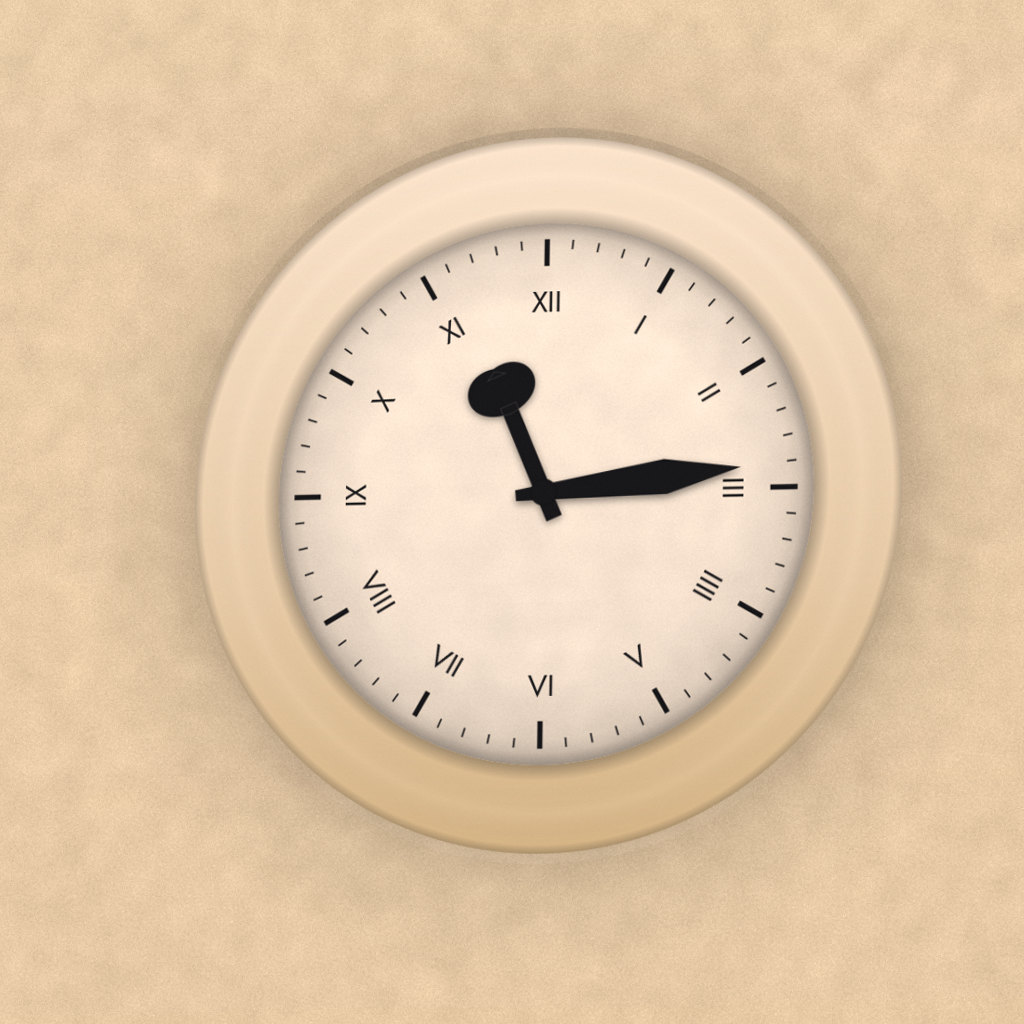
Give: 11:14
